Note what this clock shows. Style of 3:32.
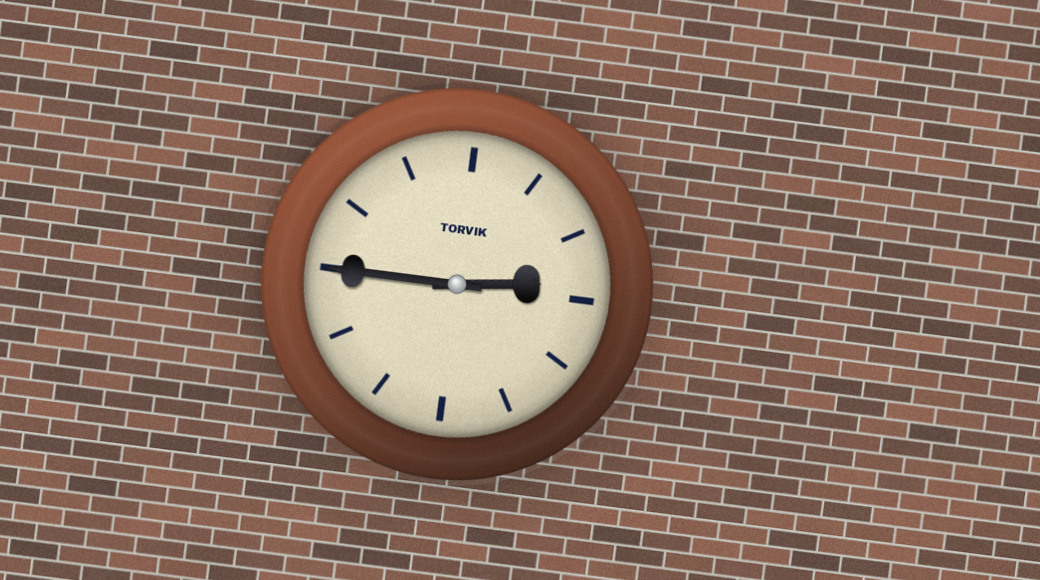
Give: 2:45
